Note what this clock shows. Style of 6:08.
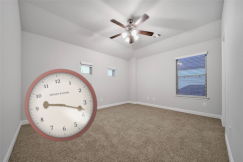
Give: 9:18
